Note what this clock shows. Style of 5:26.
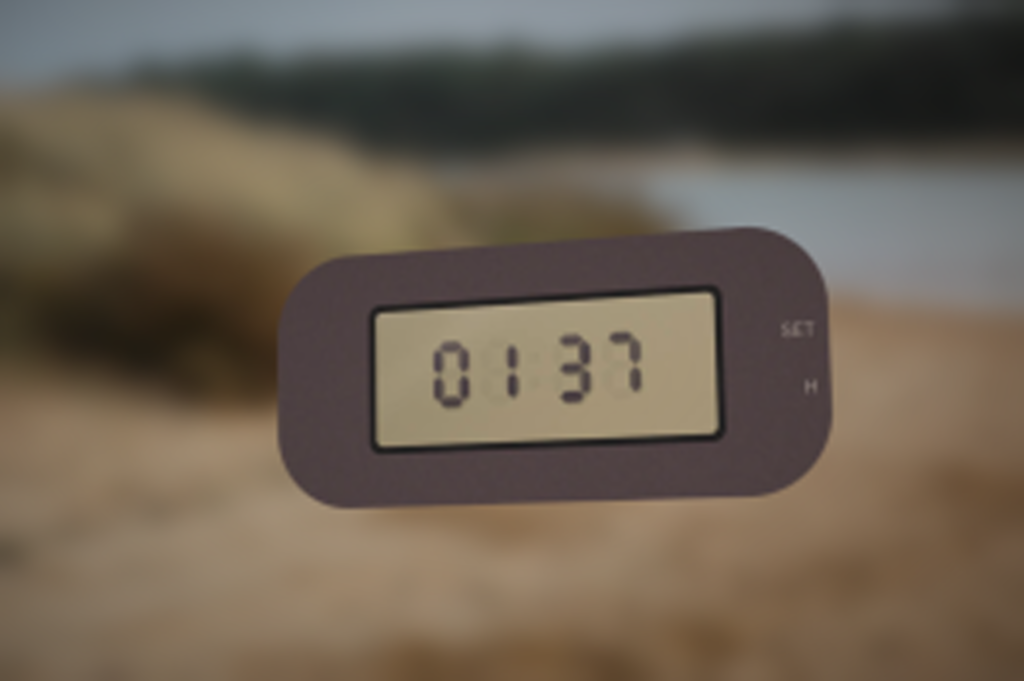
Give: 1:37
